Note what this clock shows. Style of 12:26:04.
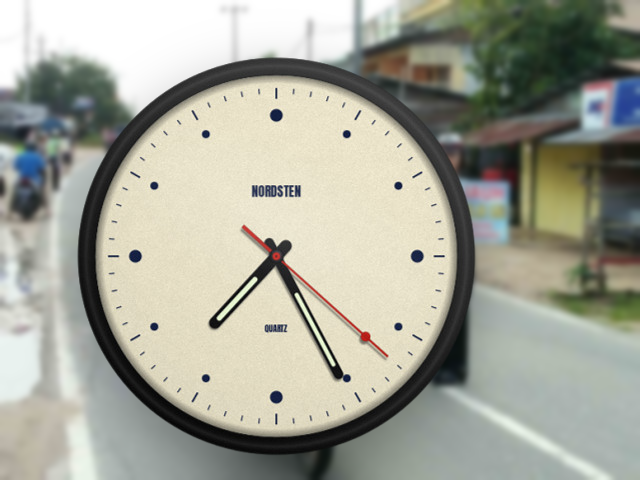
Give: 7:25:22
